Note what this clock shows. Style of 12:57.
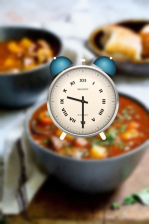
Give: 9:30
